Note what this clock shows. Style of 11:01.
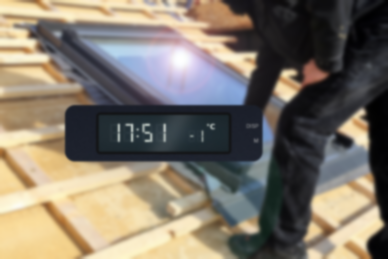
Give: 17:51
